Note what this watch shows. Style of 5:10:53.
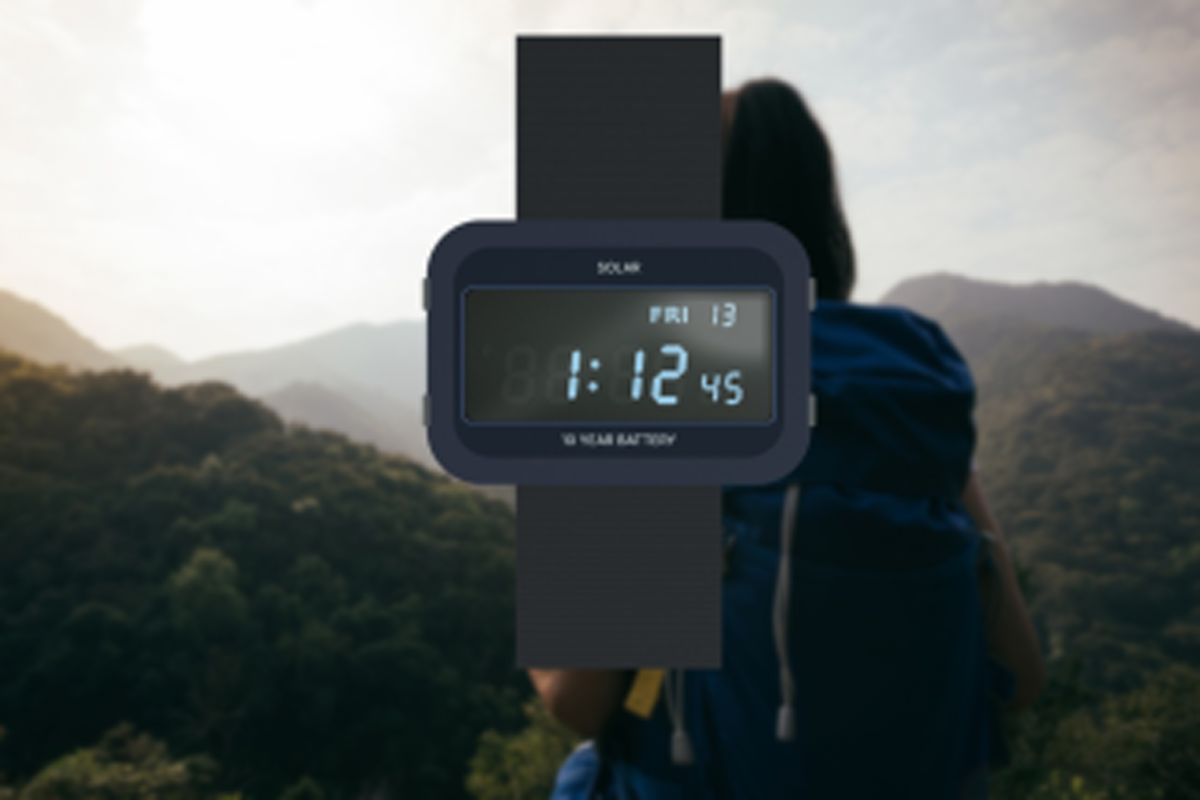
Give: 1:12:45
